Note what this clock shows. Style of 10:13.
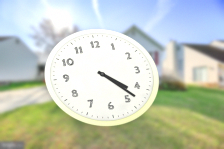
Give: 4:23
